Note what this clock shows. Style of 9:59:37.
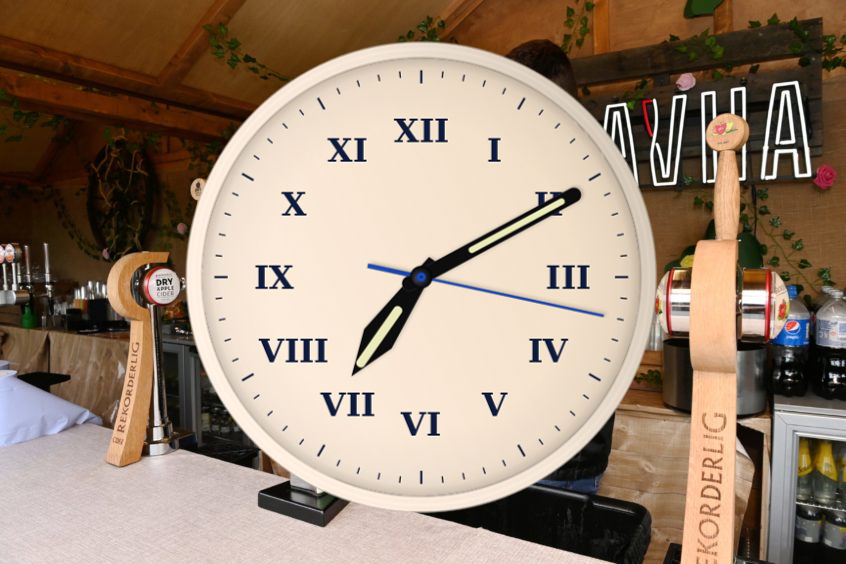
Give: 7:10:17
